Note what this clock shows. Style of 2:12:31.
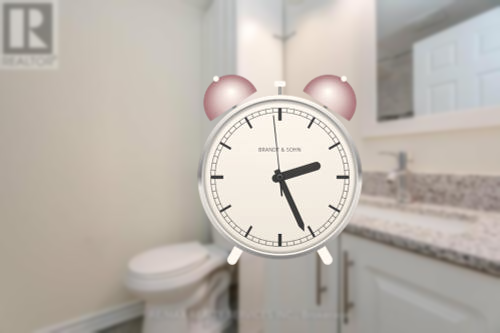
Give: 2:25:59
